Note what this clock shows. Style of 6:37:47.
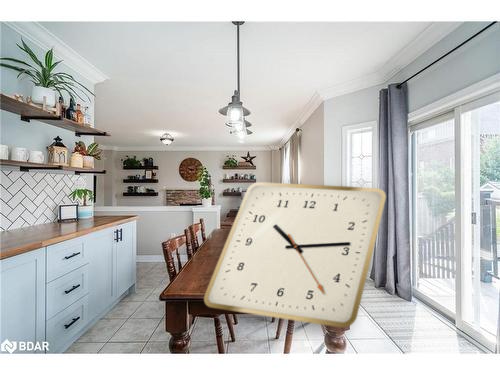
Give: 10:13:23
